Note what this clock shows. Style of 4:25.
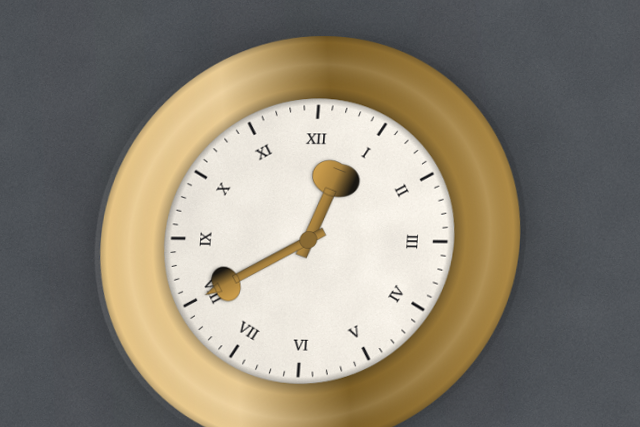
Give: 12:40
